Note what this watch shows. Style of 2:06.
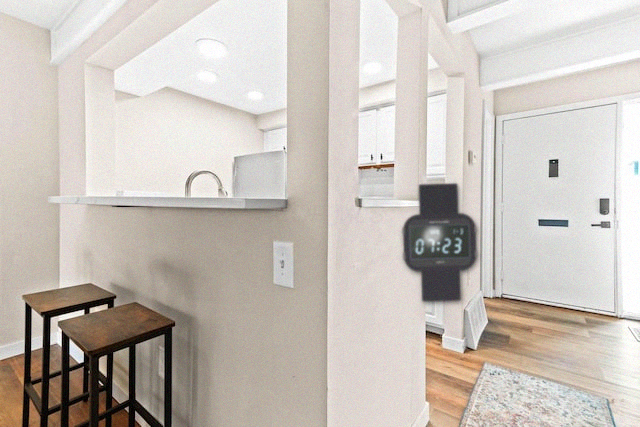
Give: 7:23
